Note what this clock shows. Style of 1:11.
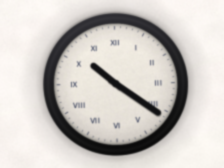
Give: 10:21
